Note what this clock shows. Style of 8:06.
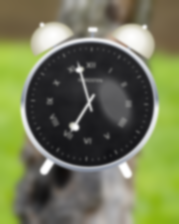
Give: 6:57
